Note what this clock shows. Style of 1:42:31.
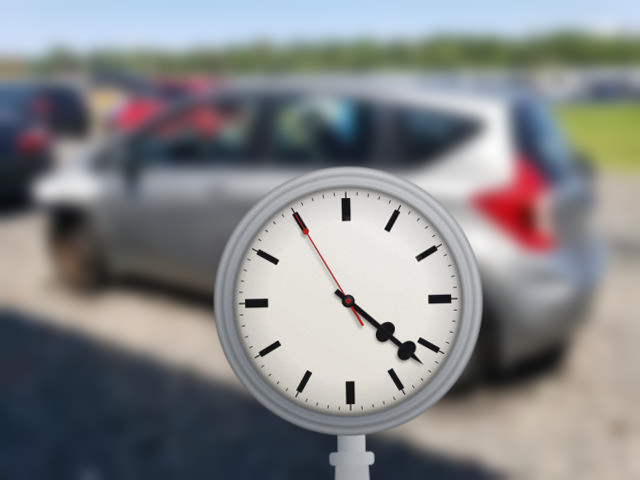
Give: 4:21:55
